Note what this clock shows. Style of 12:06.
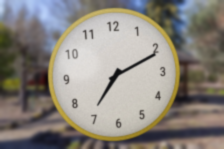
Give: 7:11
